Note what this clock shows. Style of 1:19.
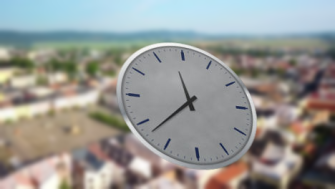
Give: 11:38
